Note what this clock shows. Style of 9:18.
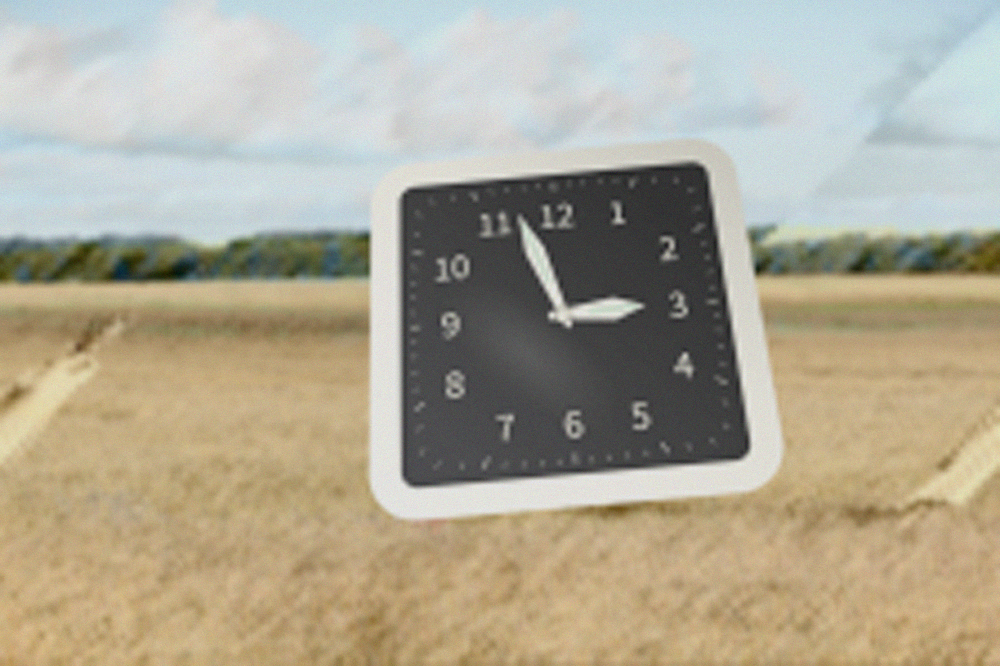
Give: 2:57
